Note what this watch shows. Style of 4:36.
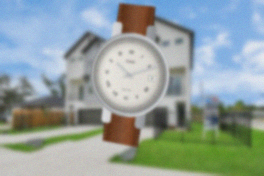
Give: 10:11
